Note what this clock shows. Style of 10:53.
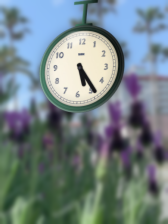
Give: 5:24
